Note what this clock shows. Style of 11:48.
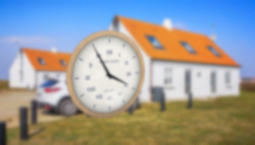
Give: 3:55
